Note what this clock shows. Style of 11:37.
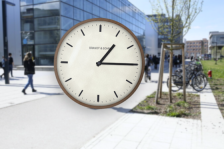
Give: 1:15
